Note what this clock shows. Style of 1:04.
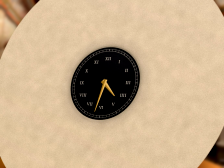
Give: 4:32
